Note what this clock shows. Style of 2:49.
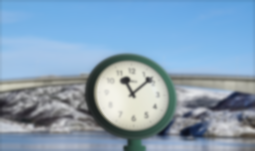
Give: 11:08
